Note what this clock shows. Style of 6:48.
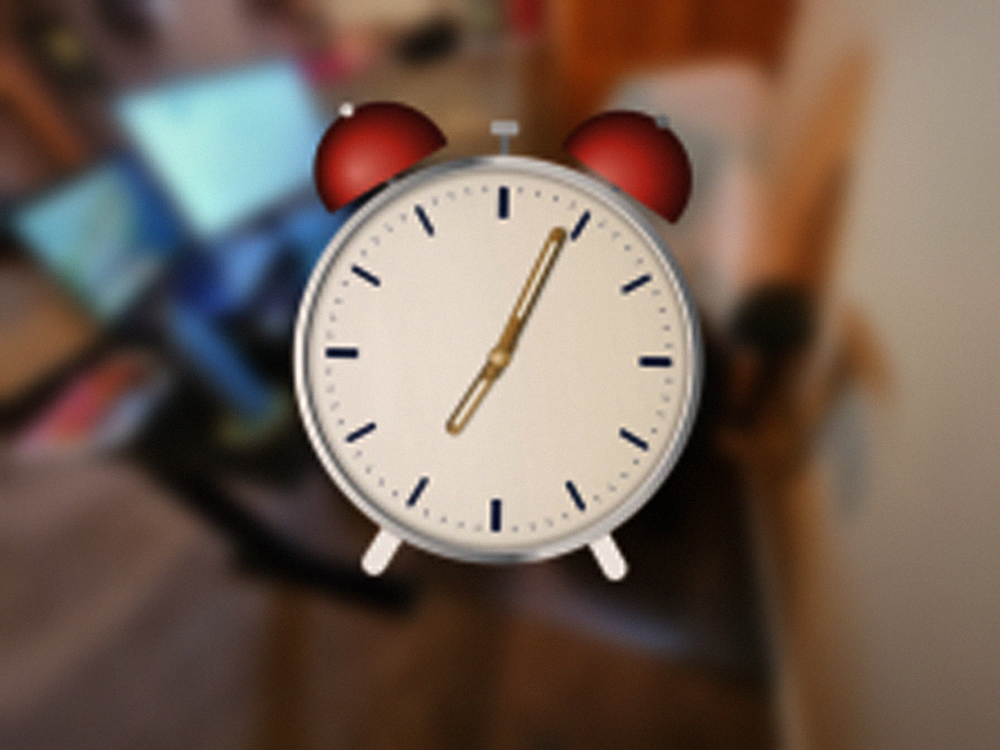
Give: 7:04
